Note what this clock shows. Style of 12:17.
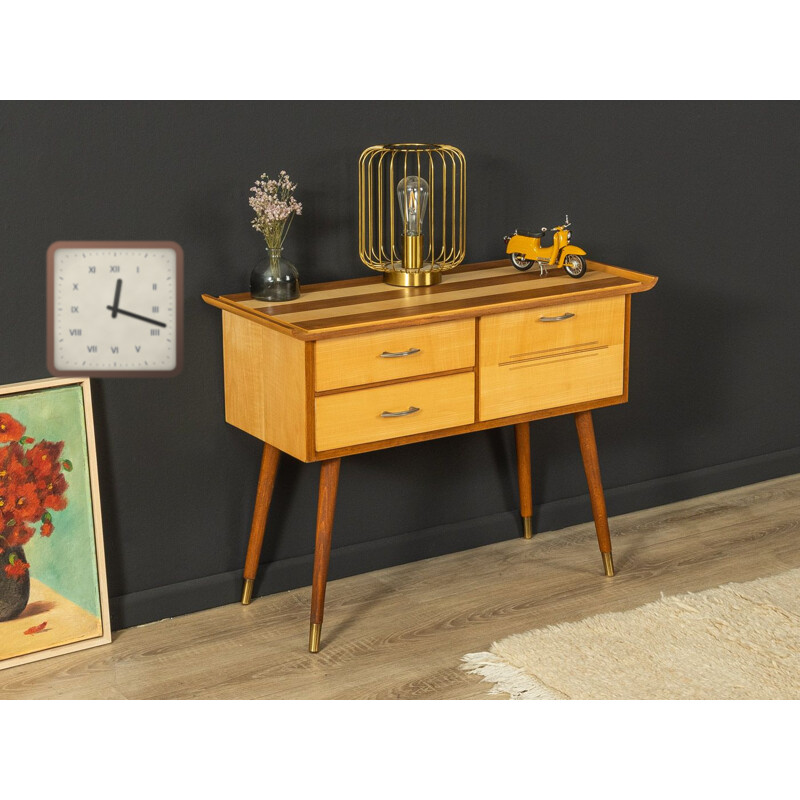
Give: 12:18
